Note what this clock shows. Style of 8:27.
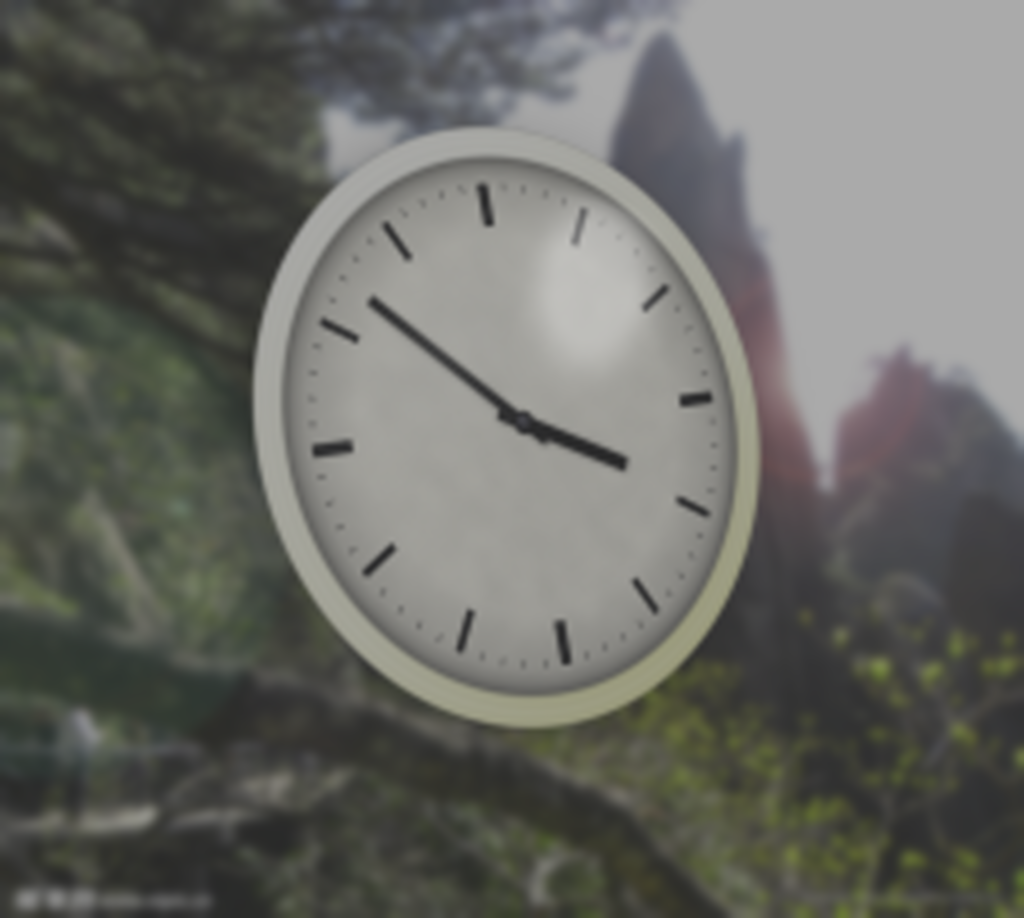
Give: 3:52
